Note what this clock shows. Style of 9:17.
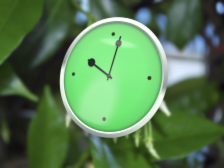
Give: 10:02
